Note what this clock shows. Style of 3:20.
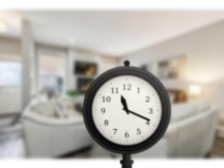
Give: 11:19
